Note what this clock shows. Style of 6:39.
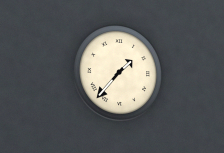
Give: 1:37
